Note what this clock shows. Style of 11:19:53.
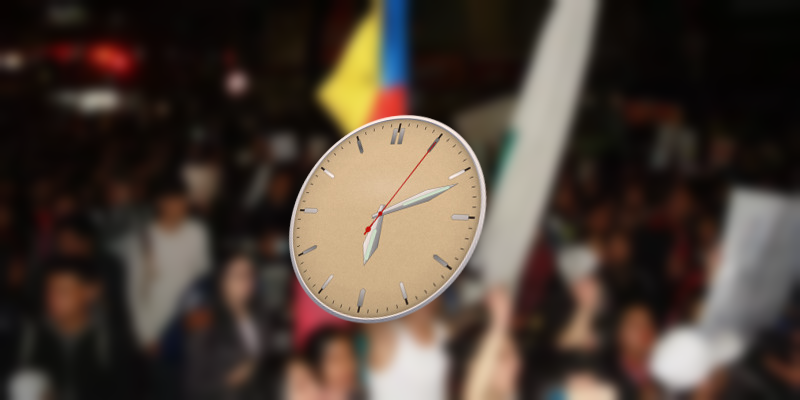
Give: 6:11:05
